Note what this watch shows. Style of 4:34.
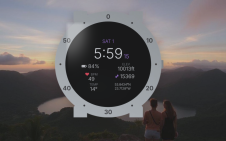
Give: 5:59
